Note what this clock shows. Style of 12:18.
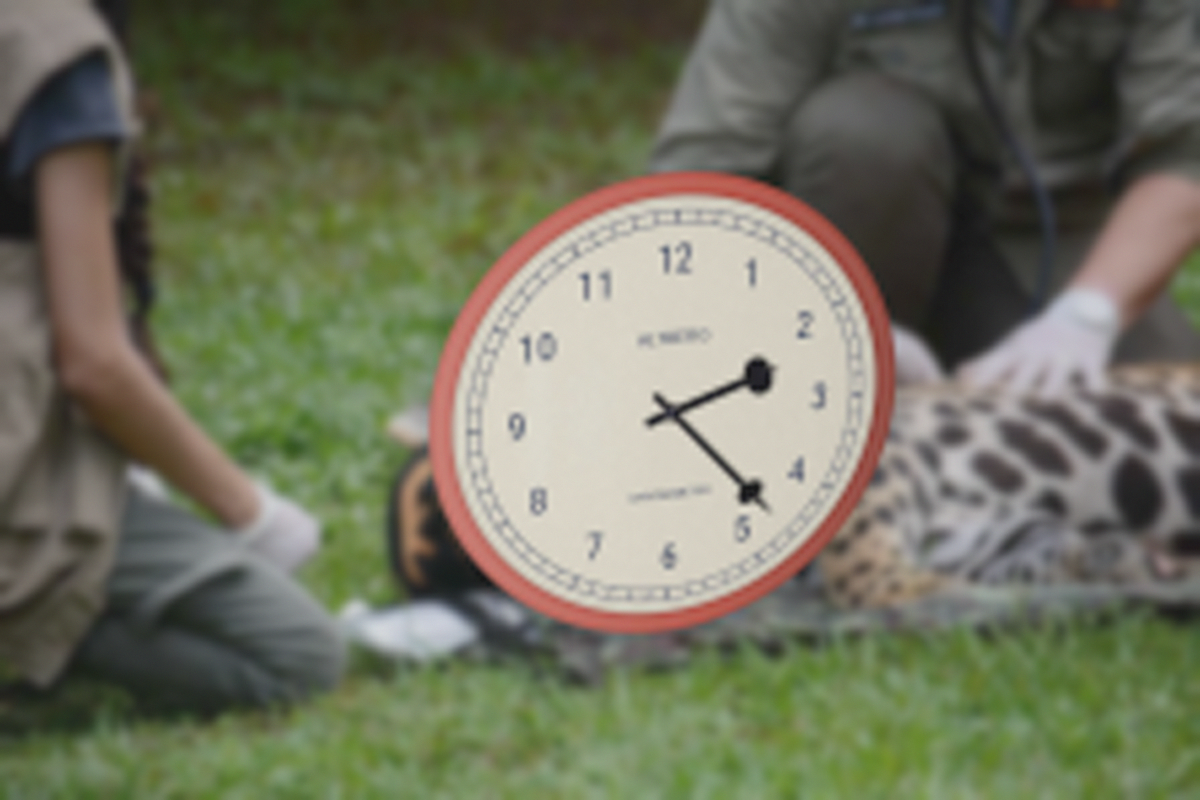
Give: 2:23
